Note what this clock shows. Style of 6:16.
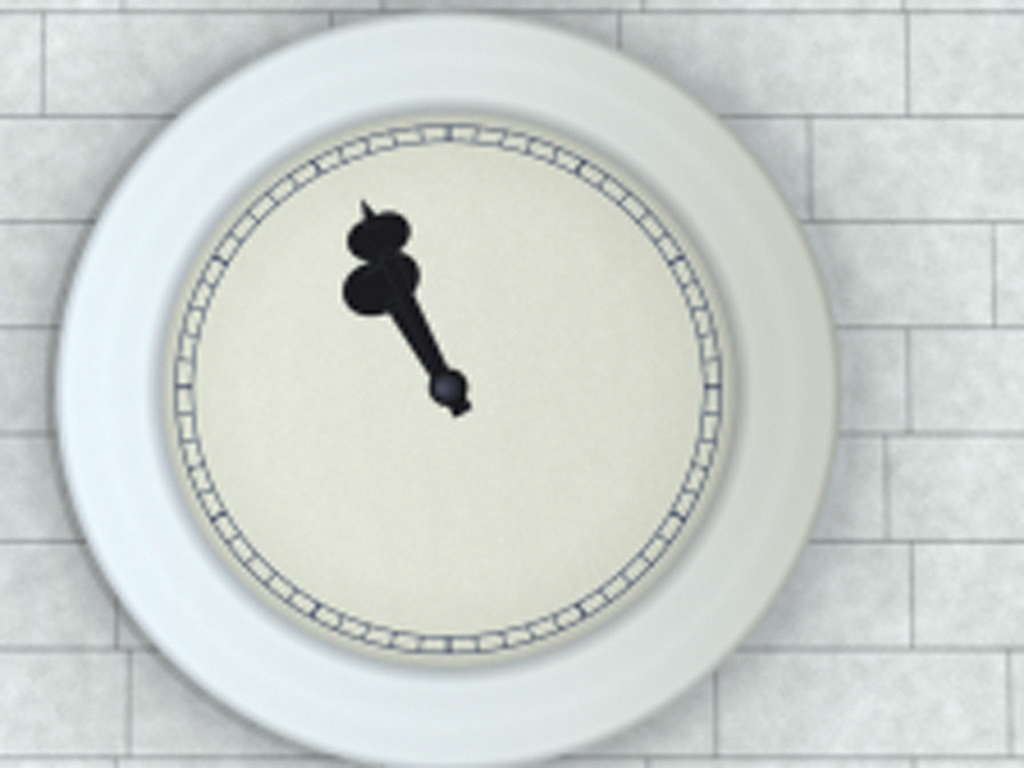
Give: 10:56
